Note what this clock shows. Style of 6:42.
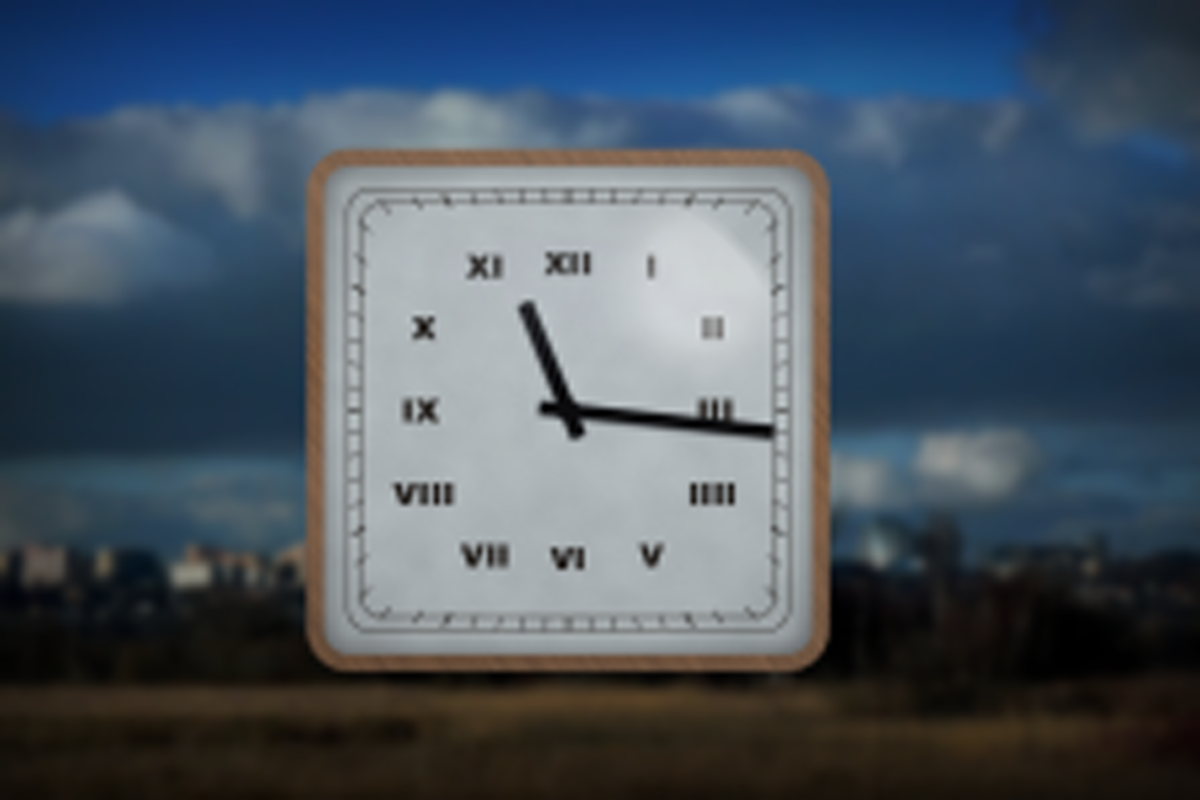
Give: 11:16
